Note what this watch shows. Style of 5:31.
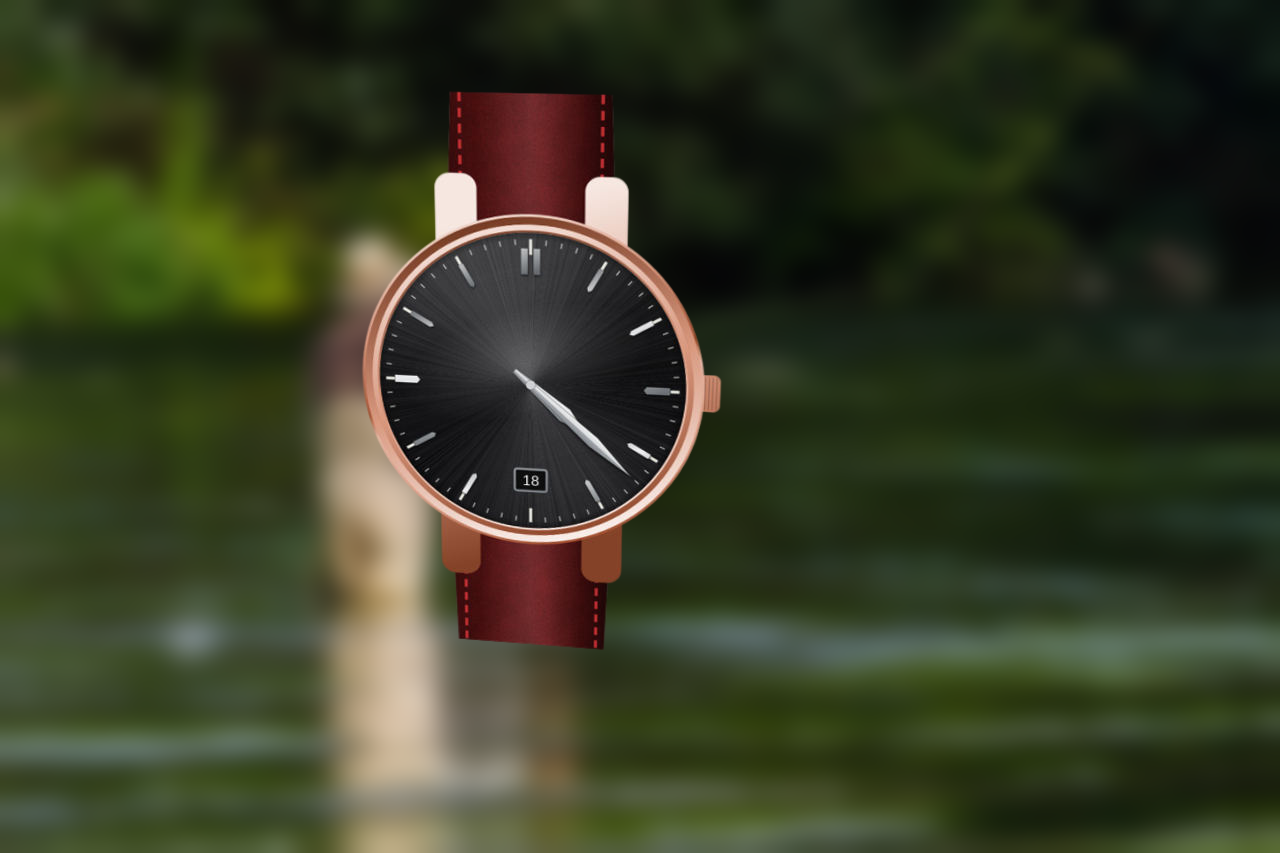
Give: 4:22
